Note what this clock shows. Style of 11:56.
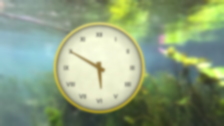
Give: 5:50
